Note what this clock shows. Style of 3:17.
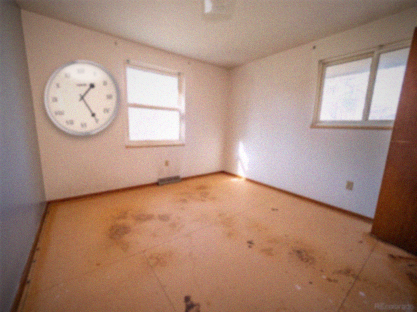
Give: 1:25
